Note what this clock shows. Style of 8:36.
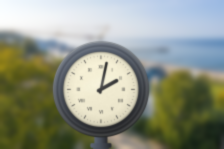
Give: 2:02
